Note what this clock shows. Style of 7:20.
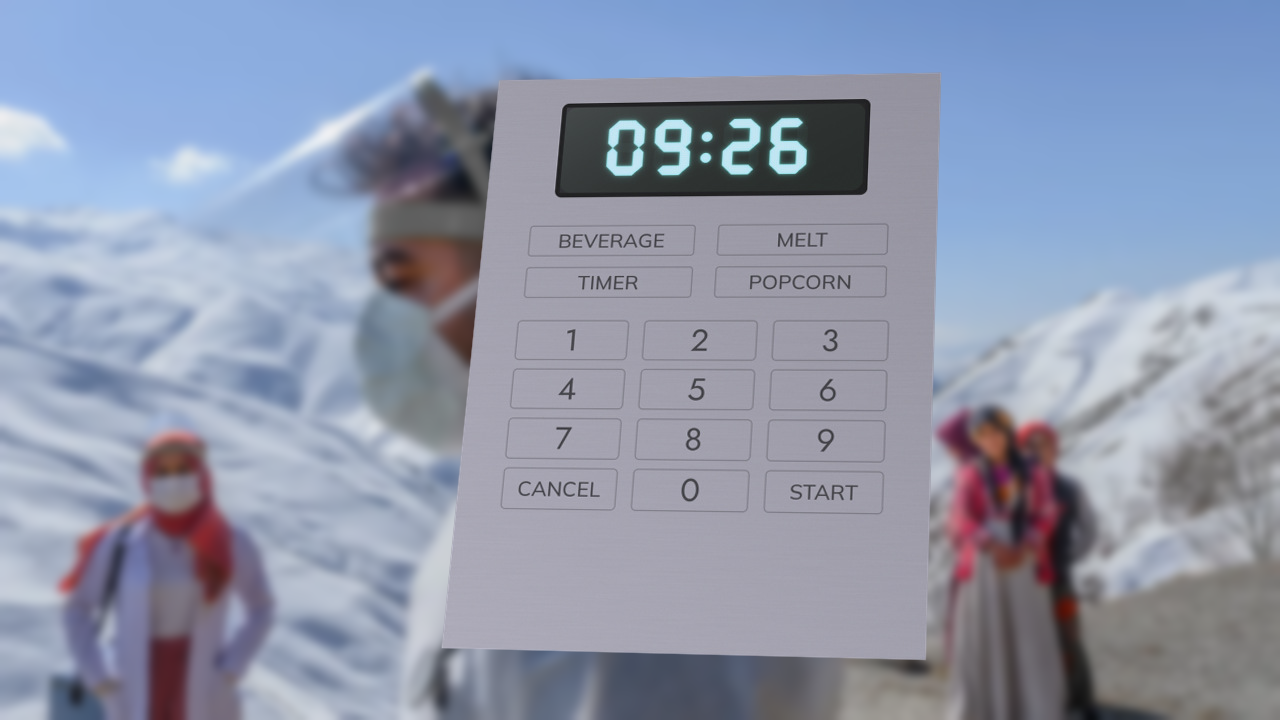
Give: 9:26
